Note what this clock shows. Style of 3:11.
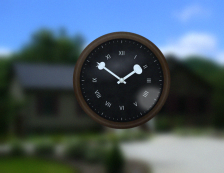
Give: 1:51
